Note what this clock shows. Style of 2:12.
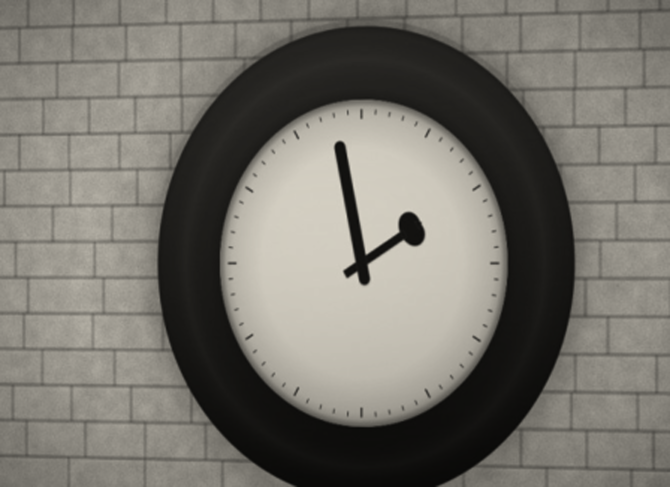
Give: 1:58
